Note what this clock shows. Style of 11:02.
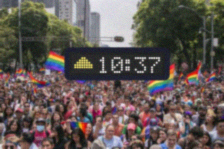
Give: 10:37
